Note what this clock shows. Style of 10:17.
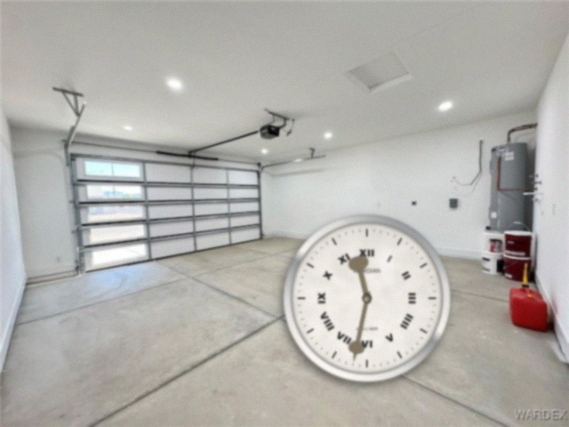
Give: 11:32
